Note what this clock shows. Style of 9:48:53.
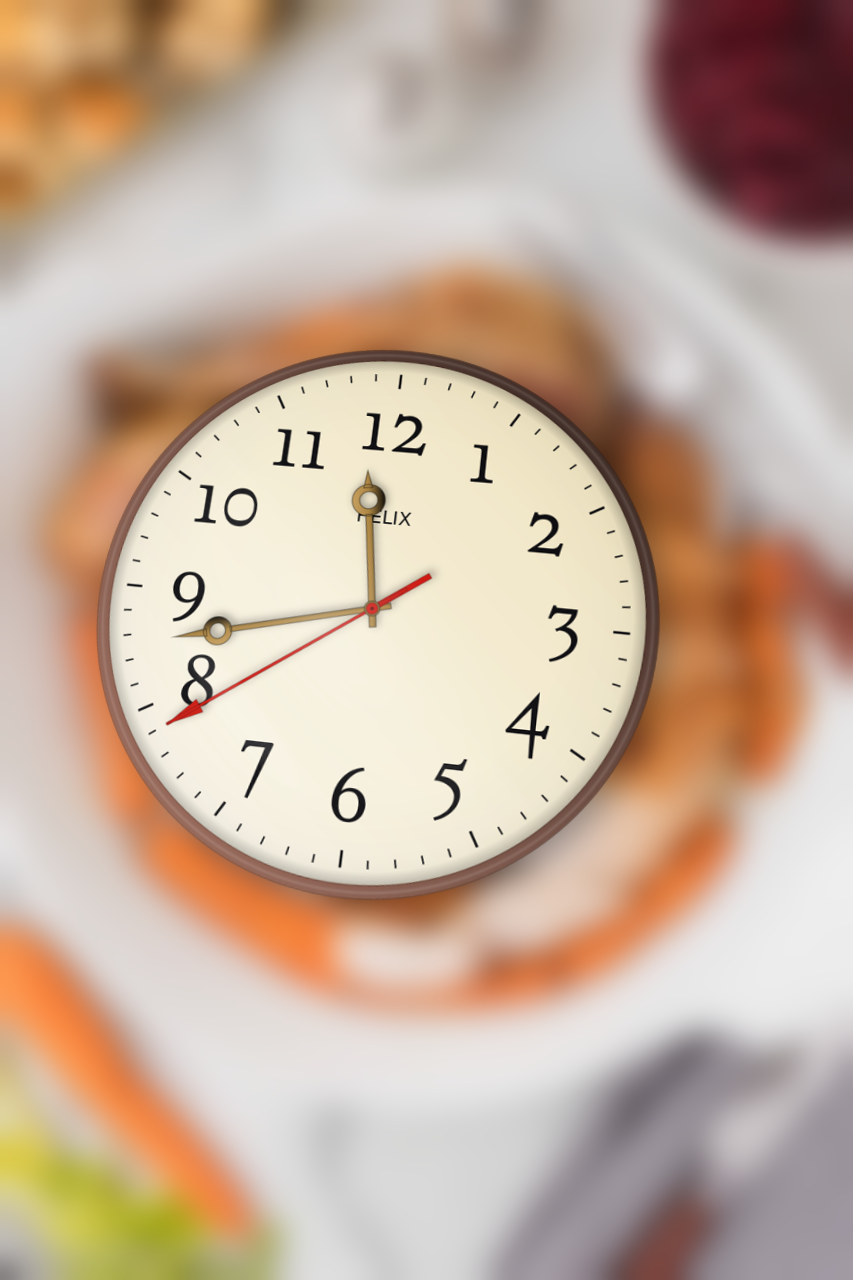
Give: 11:42:39
